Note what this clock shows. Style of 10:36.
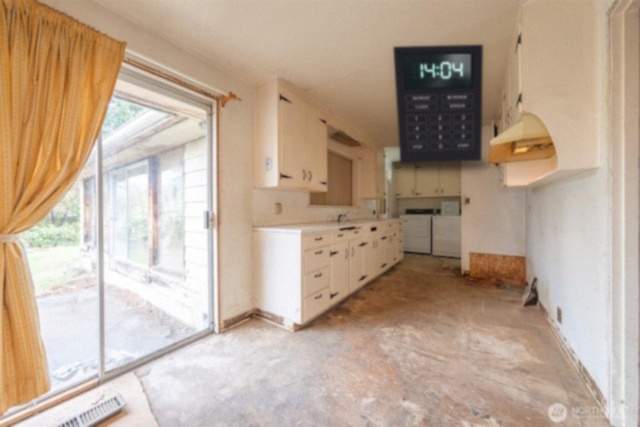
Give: 14:04
